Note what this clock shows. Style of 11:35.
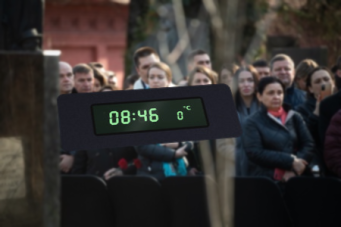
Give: 8:46
